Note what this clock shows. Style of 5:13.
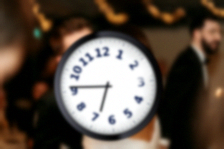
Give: 6:46
